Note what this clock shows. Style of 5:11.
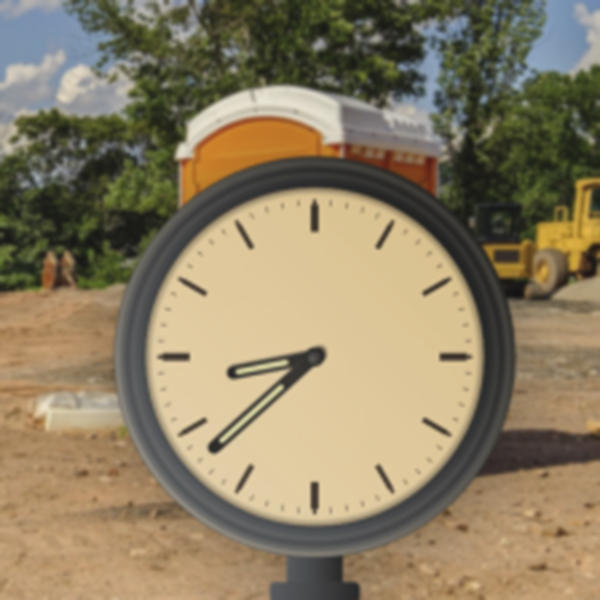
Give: 8:38
